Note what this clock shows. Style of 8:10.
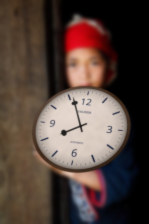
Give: 7:56
